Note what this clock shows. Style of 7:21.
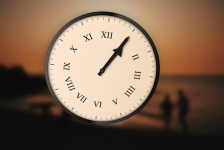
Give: 1:05
